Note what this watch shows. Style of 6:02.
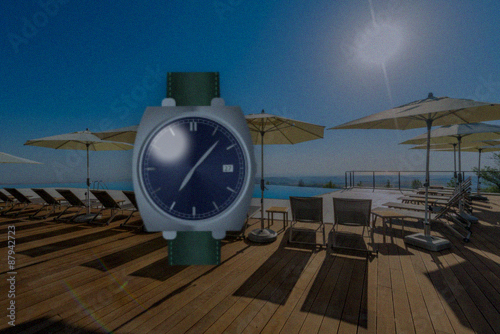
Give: 7:07
